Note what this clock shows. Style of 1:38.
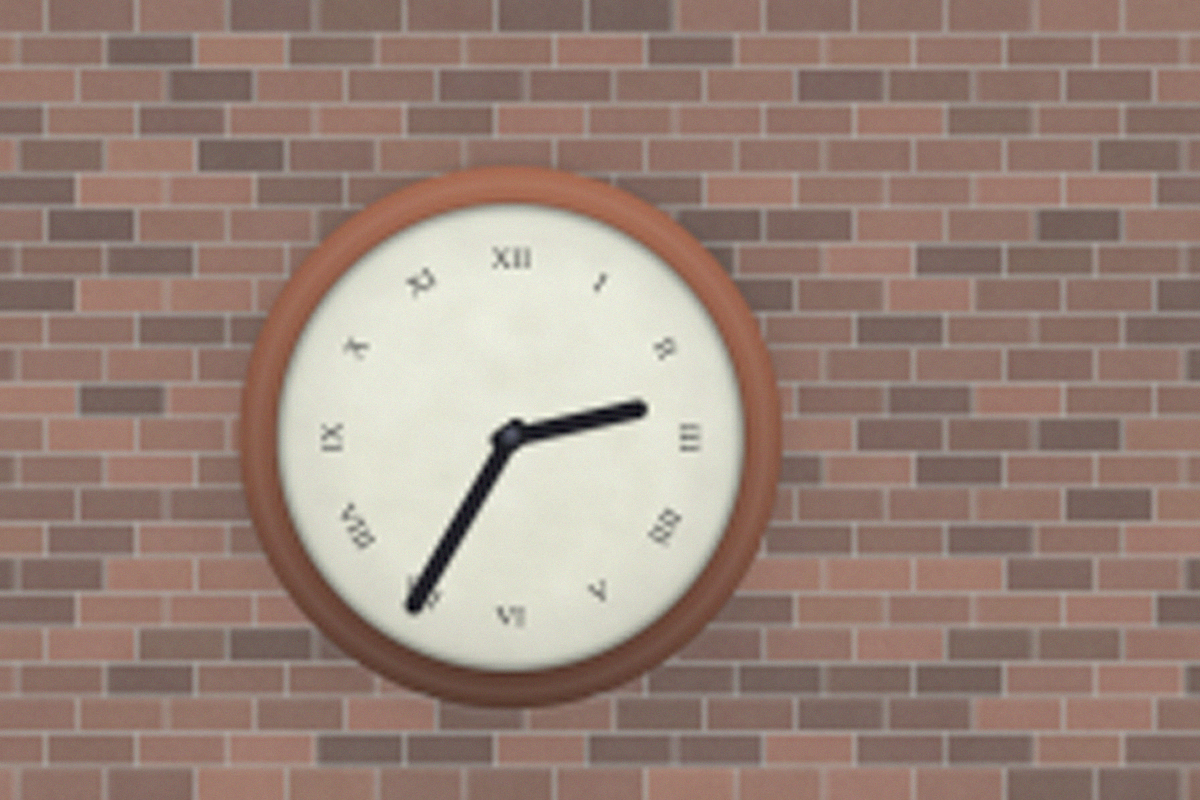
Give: 2:35
